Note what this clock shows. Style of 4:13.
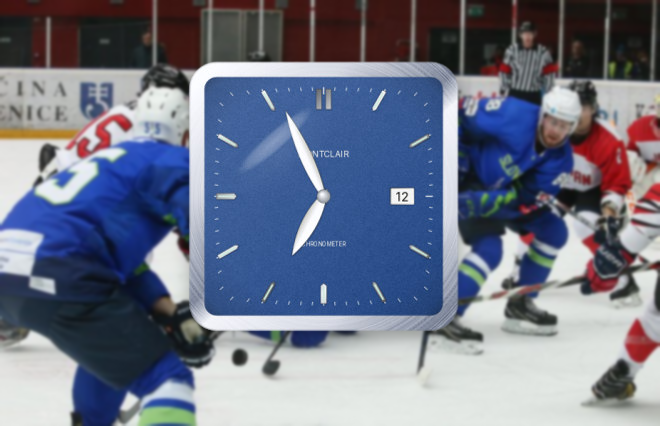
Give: 6:56
